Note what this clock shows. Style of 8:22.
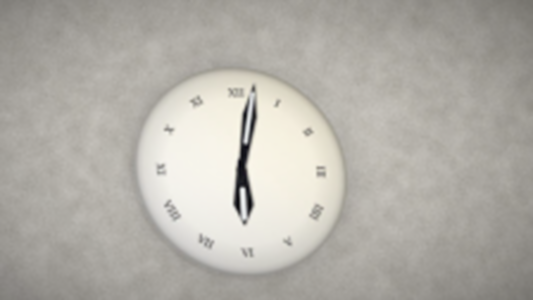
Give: 6:02
